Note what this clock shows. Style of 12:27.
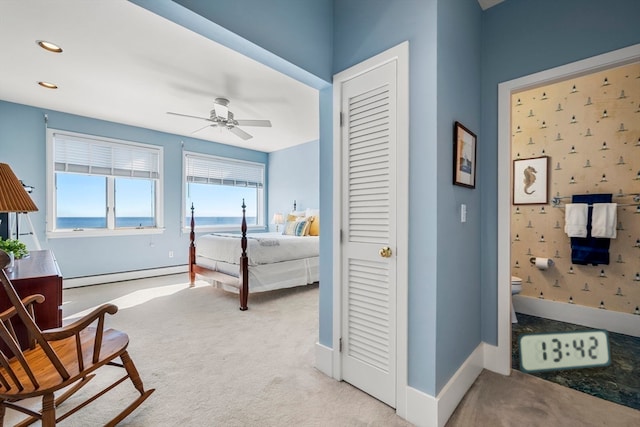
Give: 13:42
